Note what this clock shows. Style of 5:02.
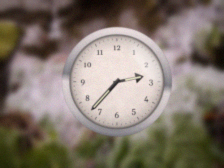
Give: 2:37
